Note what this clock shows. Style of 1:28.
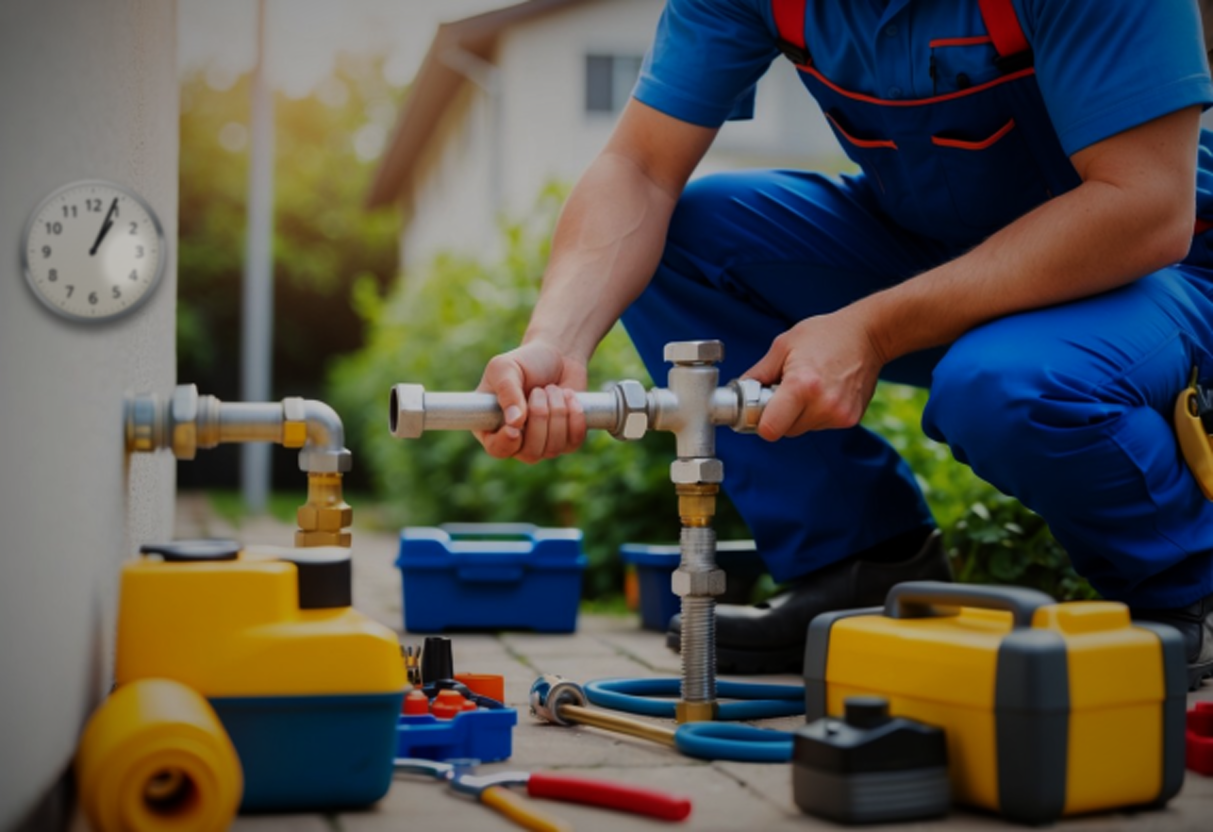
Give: 1:04
